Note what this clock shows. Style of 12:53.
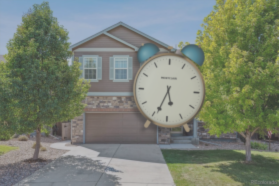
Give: 5:34
